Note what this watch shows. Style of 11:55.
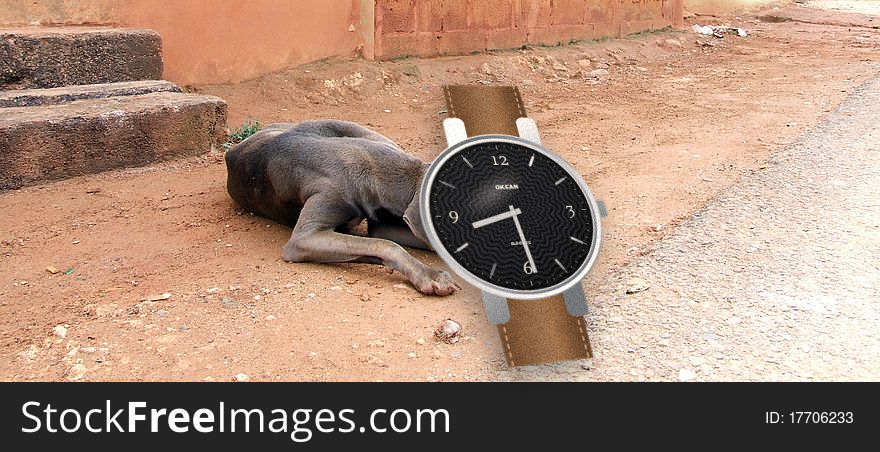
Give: 8:29
